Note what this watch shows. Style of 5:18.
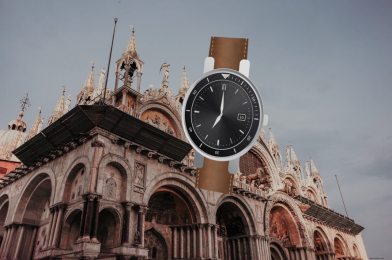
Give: 7:00
